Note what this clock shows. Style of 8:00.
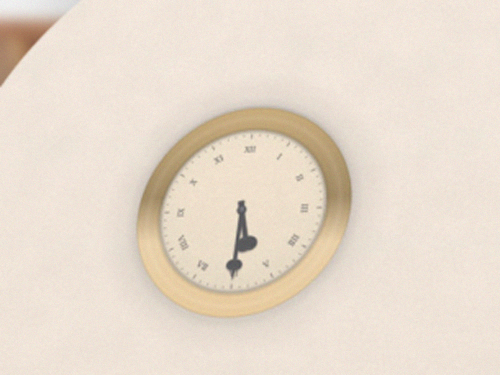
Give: 5:30
